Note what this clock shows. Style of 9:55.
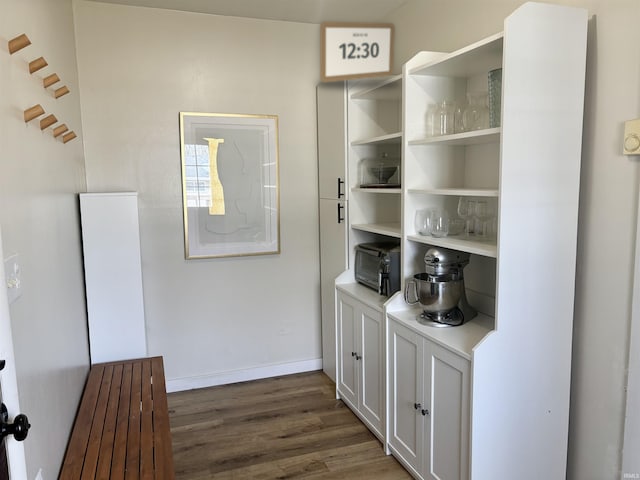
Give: 12:30
